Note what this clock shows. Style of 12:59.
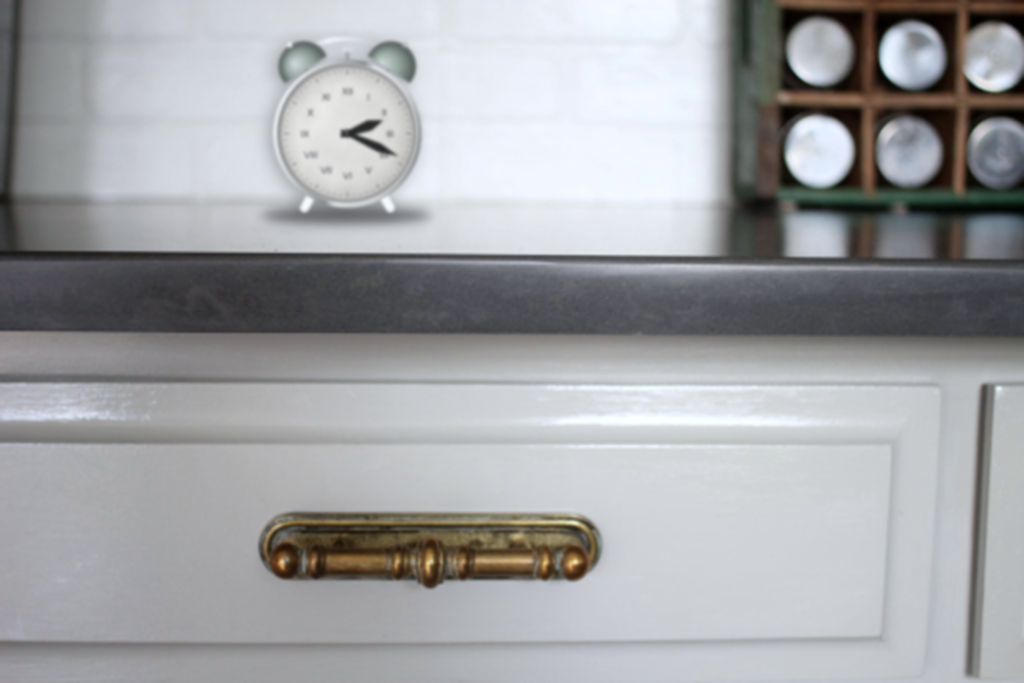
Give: 2:19
